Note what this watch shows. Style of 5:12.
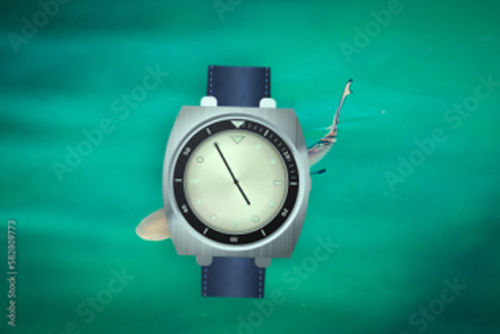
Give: 4:55
